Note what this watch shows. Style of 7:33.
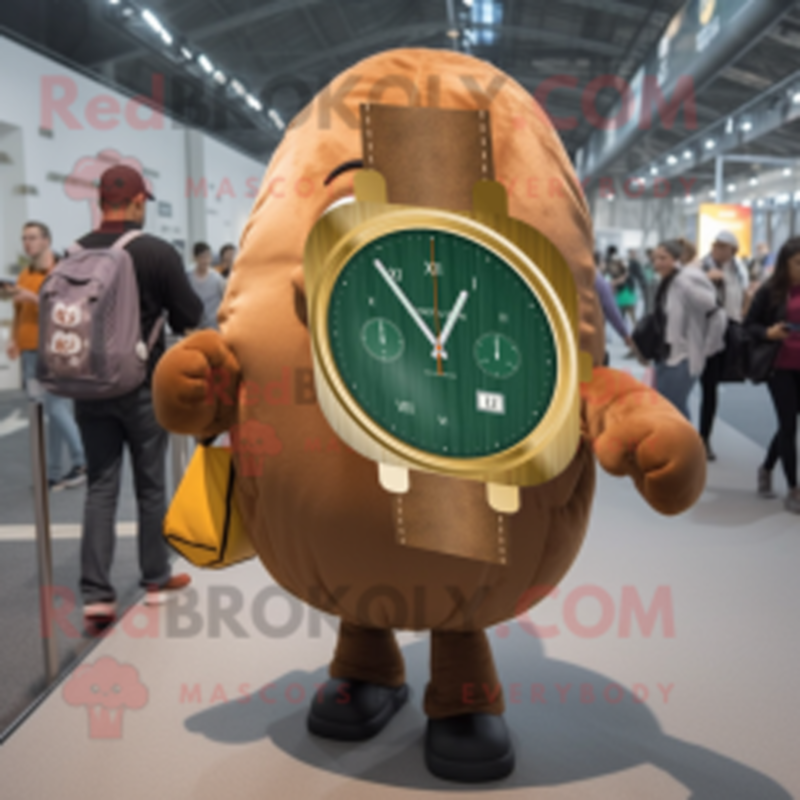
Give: 12:54
